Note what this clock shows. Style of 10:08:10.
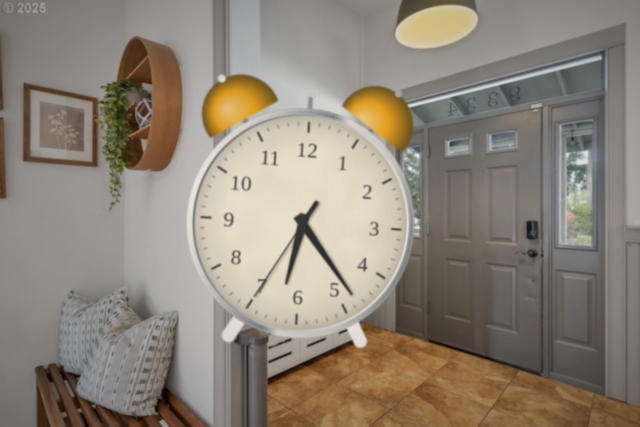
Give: 6:23:35
